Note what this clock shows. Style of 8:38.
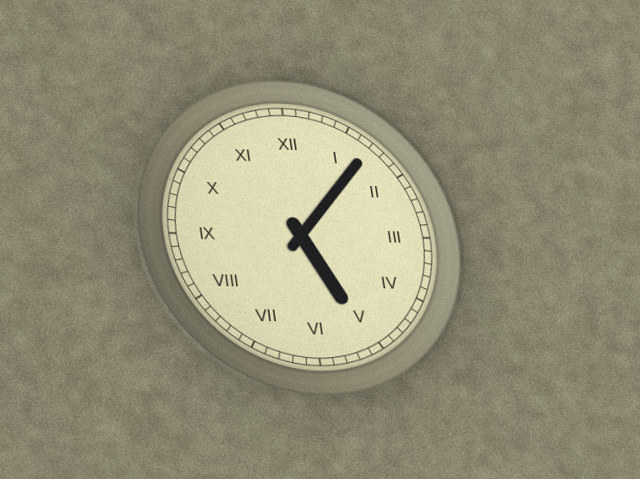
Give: 5:07
